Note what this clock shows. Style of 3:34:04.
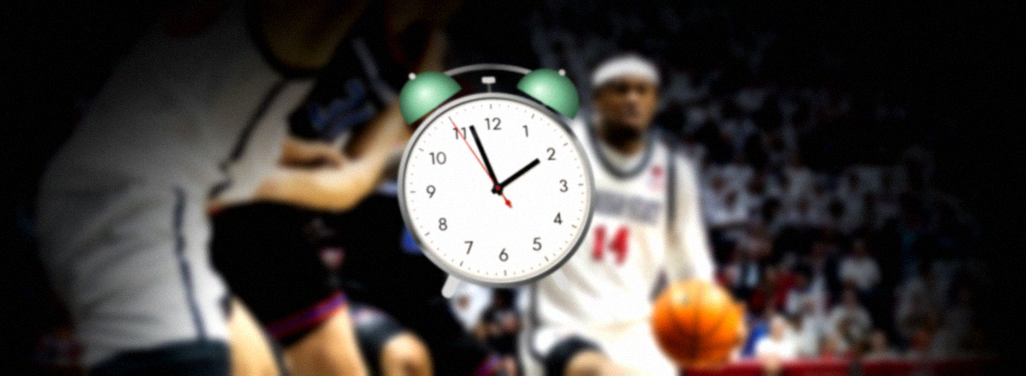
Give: 1:56:55
